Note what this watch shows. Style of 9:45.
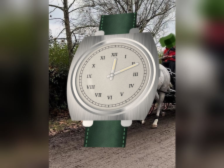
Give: 12:11
